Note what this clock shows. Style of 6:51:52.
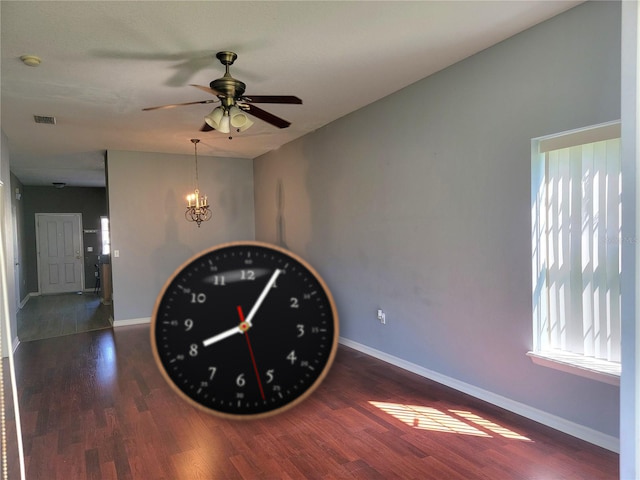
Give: 8:04:27
